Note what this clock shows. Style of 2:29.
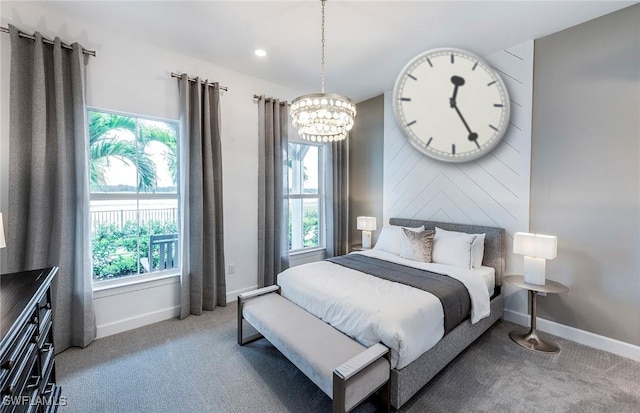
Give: 12:25
